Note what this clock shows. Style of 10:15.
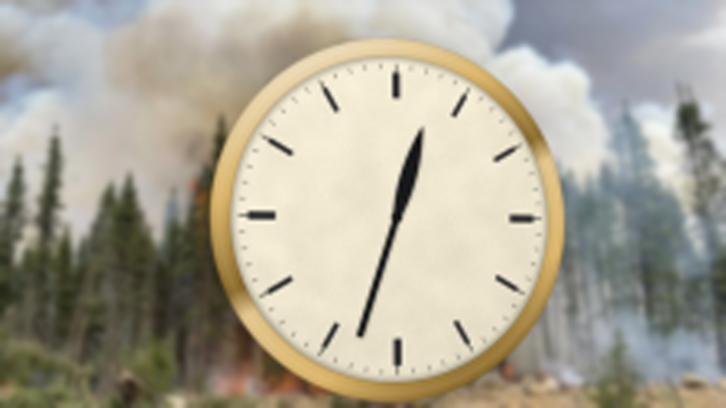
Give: 12:33
